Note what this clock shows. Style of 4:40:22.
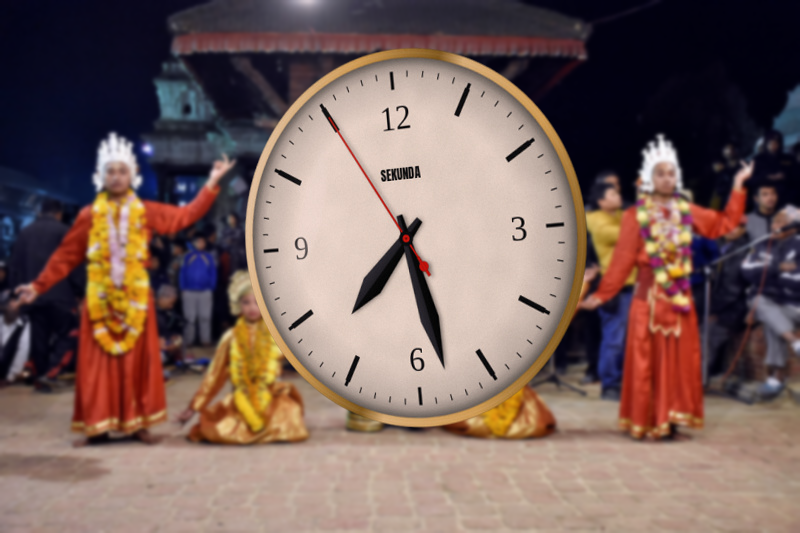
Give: 7:27:55
